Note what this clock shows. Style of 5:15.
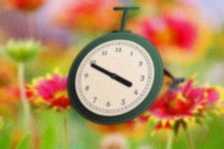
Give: 3:49
